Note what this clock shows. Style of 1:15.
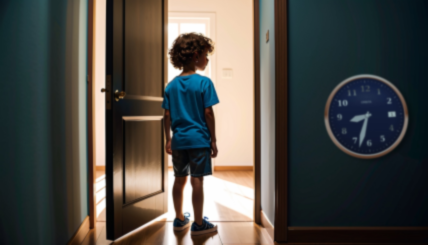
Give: 8:33
